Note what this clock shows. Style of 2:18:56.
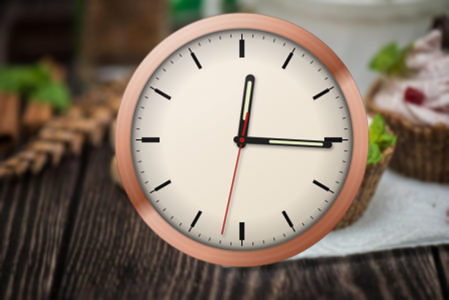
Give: 12:15:32
